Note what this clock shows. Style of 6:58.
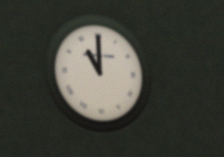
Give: 11:00
